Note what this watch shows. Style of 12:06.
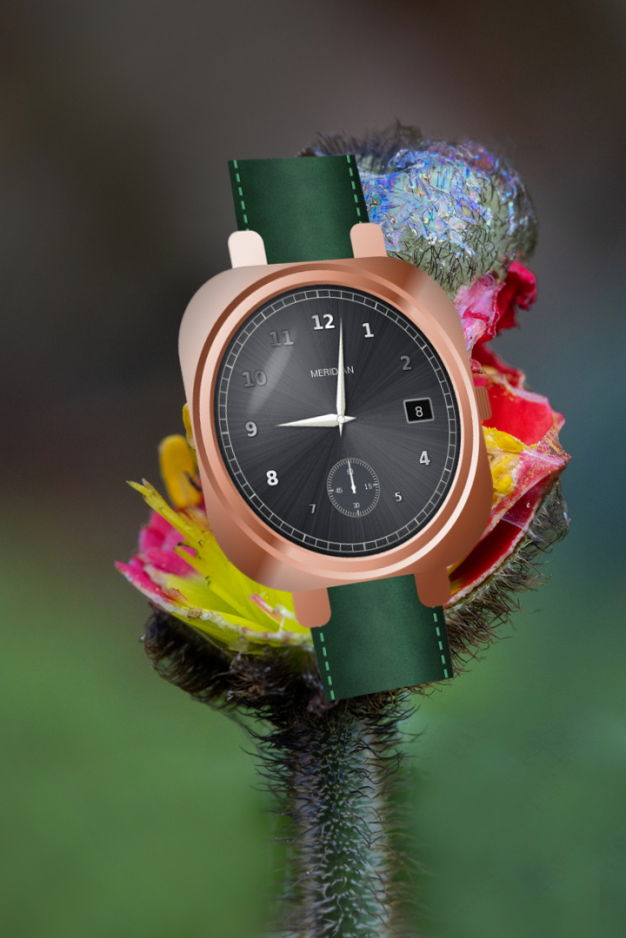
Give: 9:02
